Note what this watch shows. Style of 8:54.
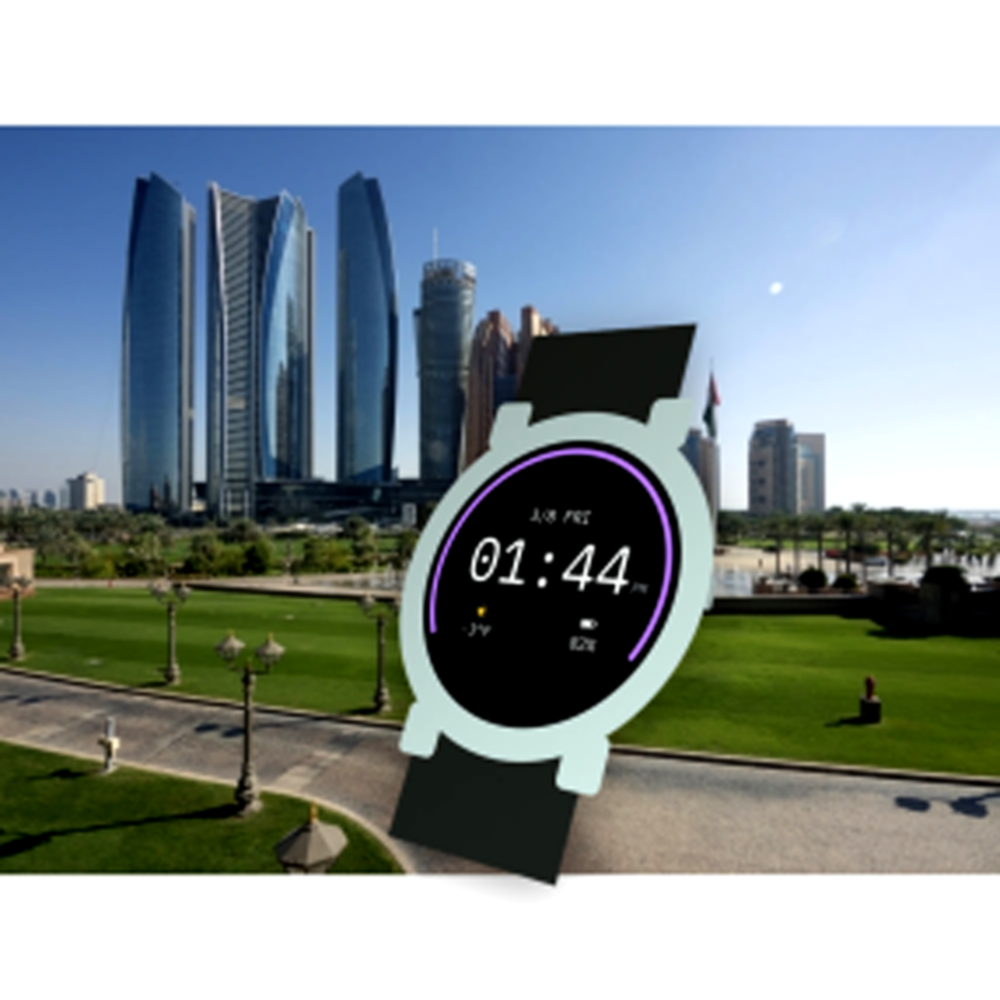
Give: 1:44
